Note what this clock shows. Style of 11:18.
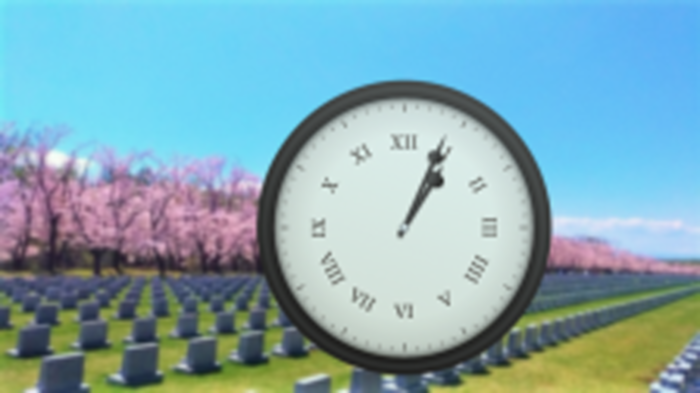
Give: 1:04
